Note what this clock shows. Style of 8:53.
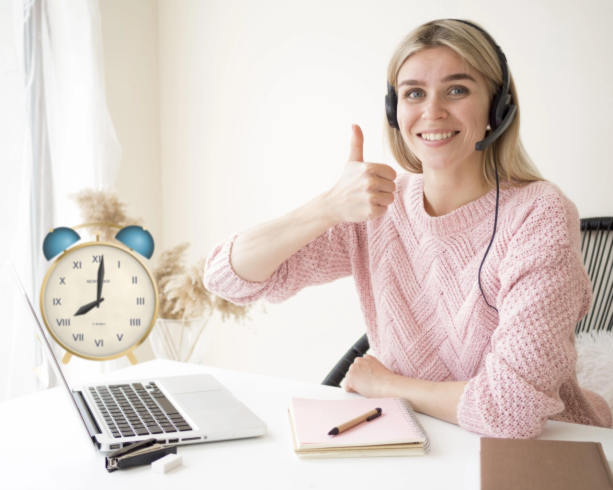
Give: 8:01
